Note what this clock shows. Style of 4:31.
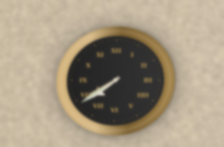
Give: 7:39
